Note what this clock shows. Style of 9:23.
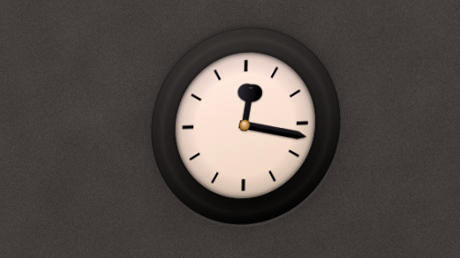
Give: 12:17
